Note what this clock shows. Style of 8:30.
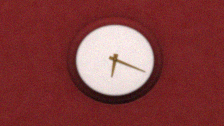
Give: 6:19
